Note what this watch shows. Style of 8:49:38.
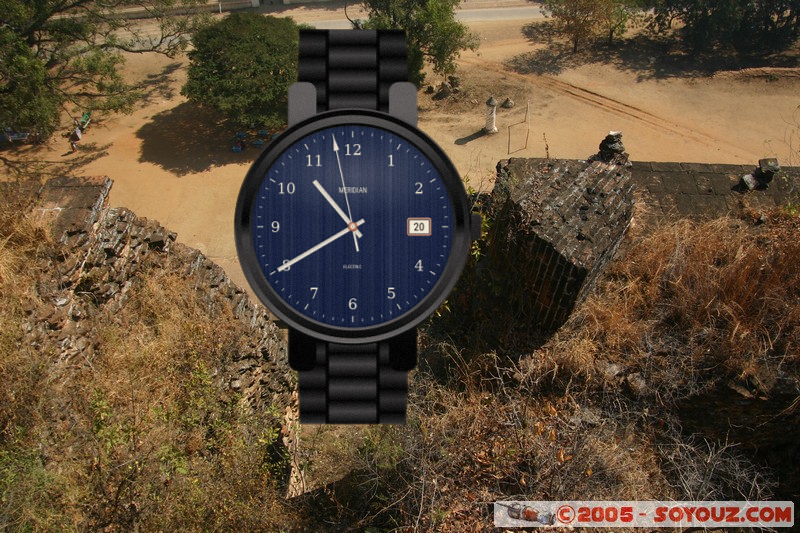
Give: 10:39:58
